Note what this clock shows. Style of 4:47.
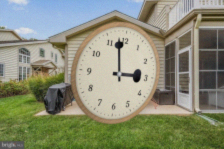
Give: 2:58
